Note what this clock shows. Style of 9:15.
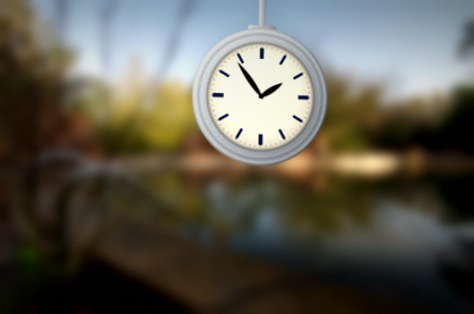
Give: 1:54
